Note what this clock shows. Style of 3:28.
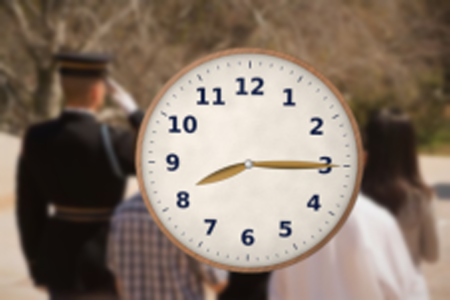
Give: 8:15
